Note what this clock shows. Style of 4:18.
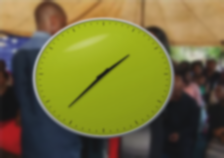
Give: 1:37
